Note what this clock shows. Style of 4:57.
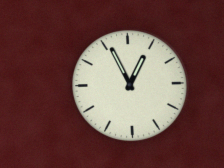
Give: 12:56
